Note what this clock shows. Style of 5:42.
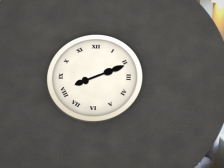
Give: 8:11
